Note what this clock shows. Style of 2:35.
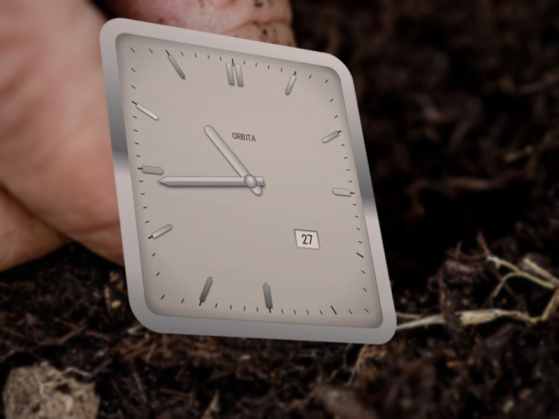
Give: 10:44
